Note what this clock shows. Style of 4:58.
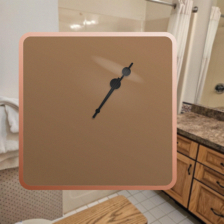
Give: 1:06
